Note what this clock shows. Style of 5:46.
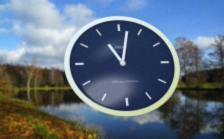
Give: 11:02
